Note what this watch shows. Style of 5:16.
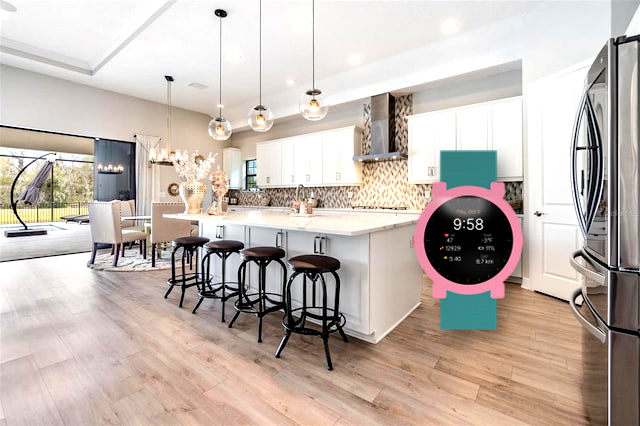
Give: 9:58
